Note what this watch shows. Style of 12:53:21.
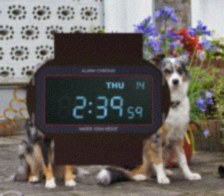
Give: 2:39:59
